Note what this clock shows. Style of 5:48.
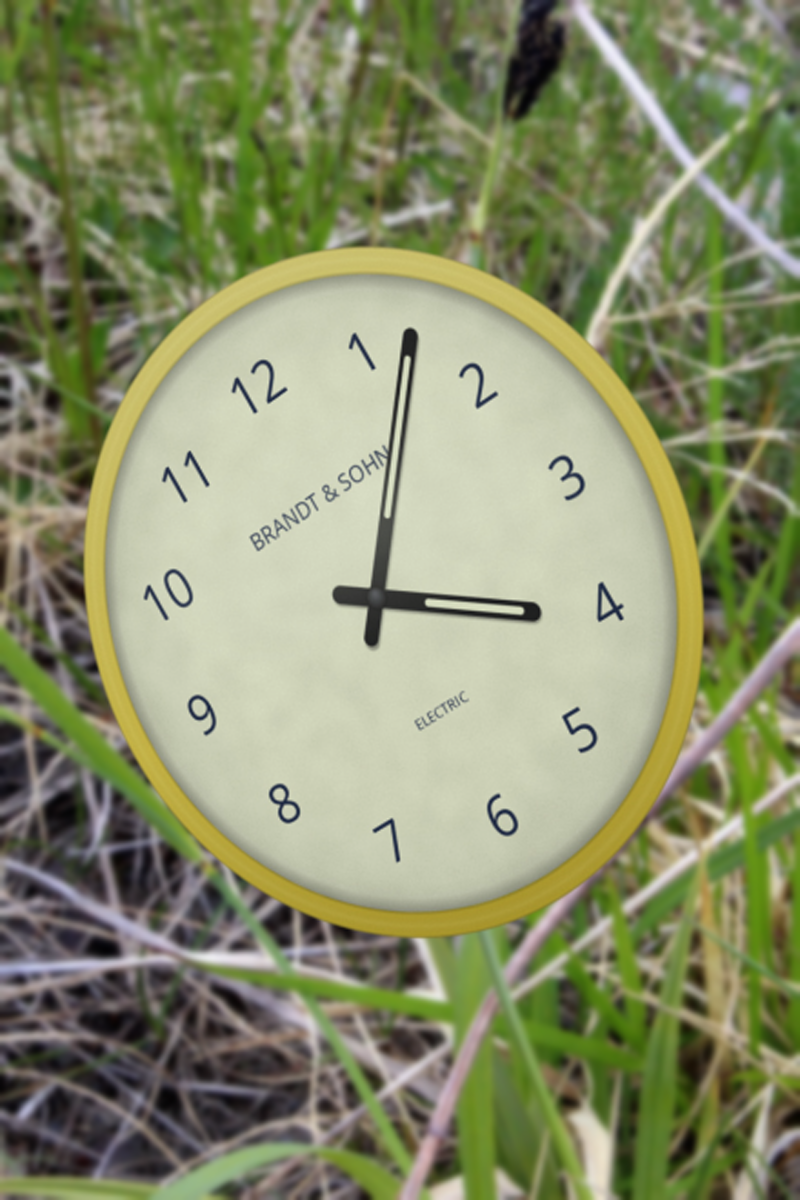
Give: 4:07
